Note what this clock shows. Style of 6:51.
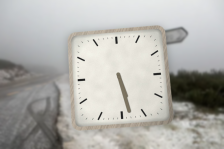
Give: 5:28
